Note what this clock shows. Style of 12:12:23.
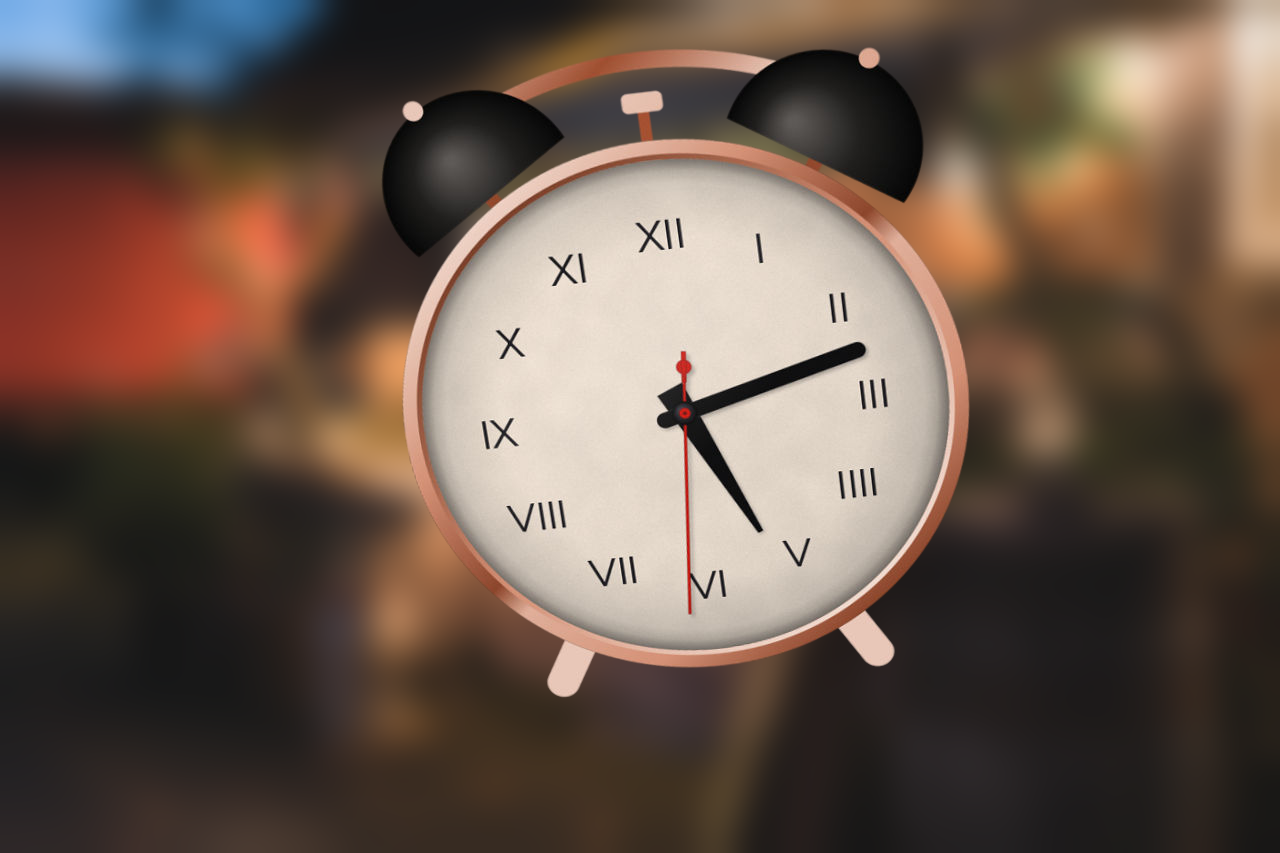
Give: 5:12:31
